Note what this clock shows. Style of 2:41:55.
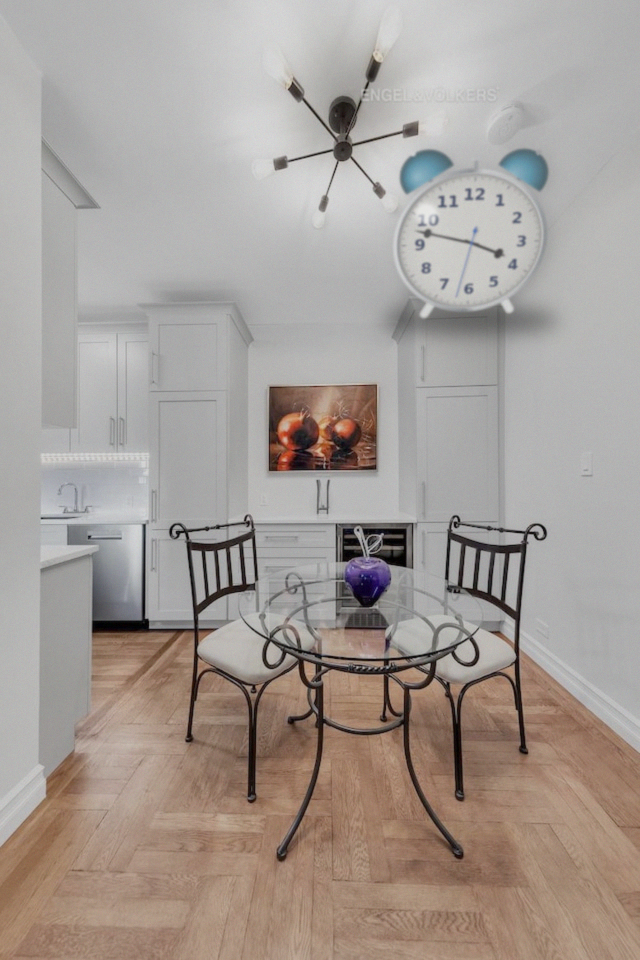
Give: 3:47:32
